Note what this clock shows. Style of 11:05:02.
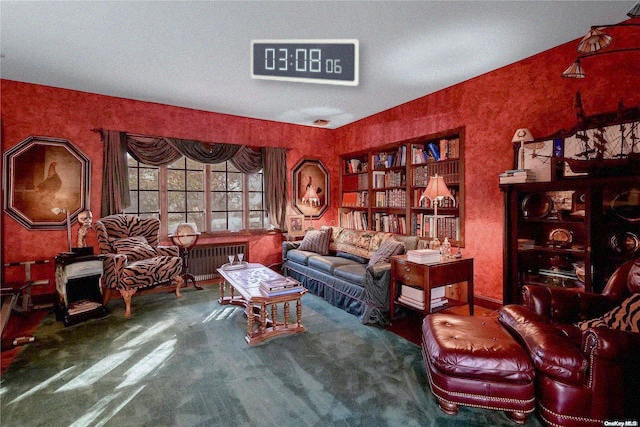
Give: 3:08:06
